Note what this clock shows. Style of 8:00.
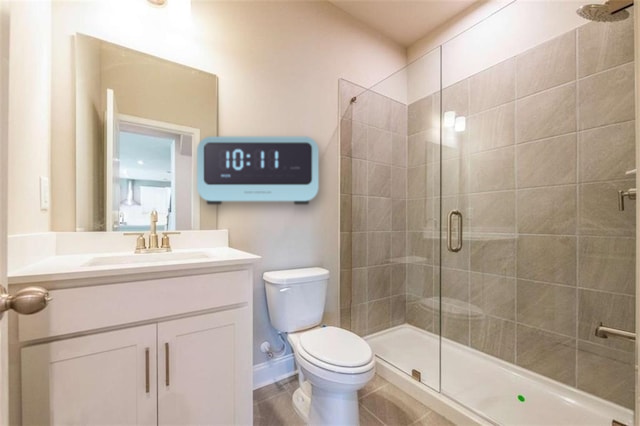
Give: 10:11
